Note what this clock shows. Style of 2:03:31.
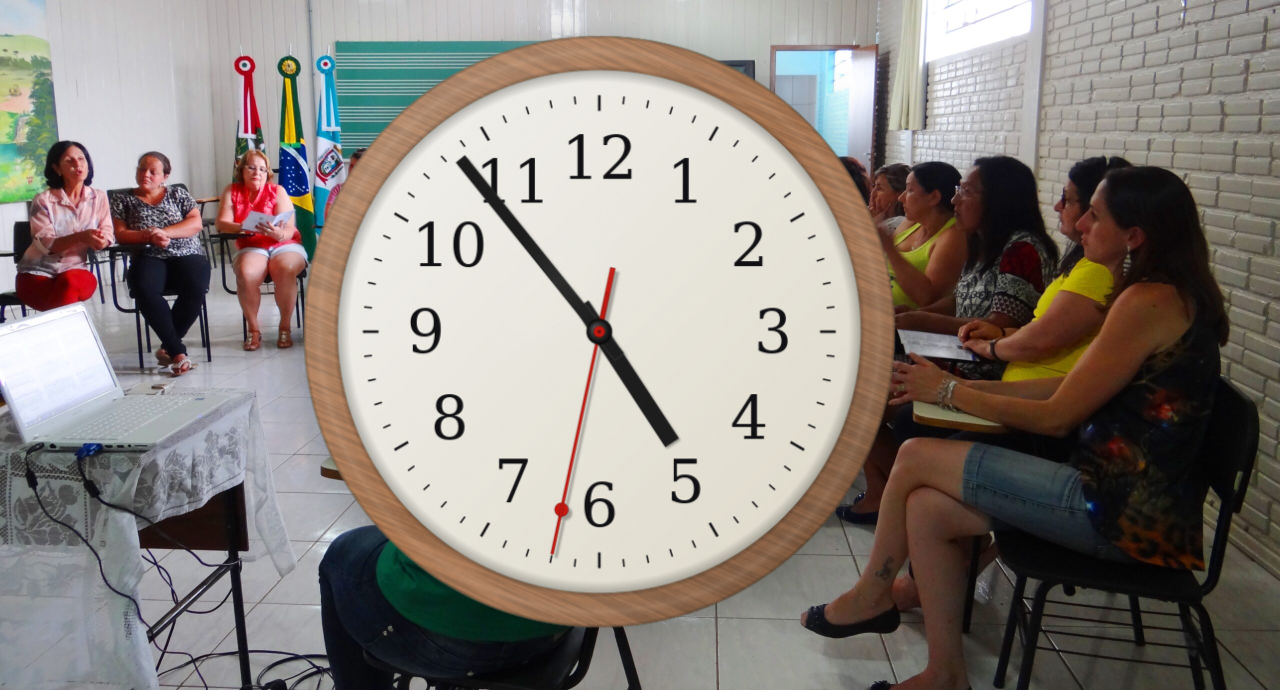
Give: 4:53:32
